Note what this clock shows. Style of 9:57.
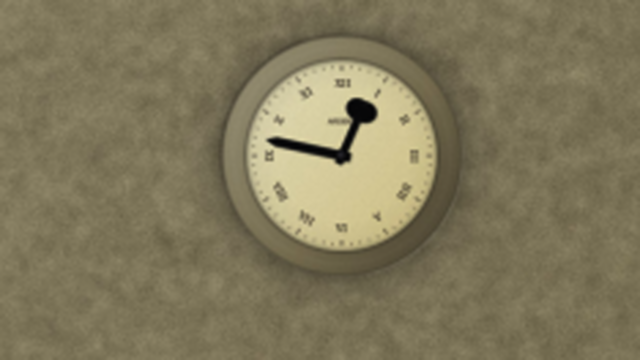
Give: 12:47
